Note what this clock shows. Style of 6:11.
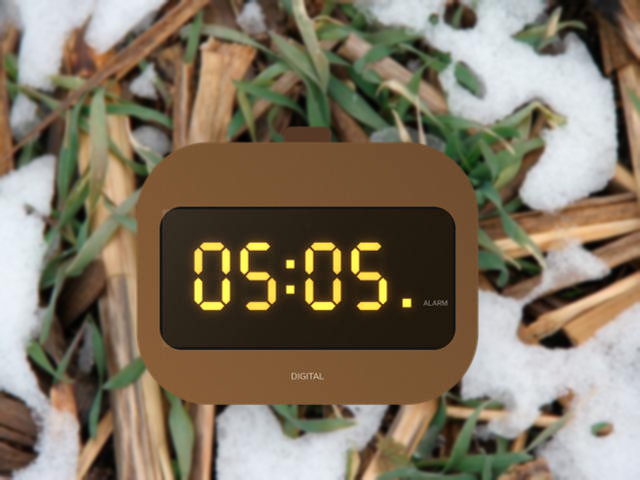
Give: 5:05
